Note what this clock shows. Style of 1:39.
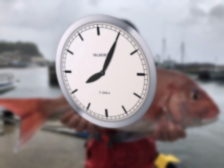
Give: 8:05
